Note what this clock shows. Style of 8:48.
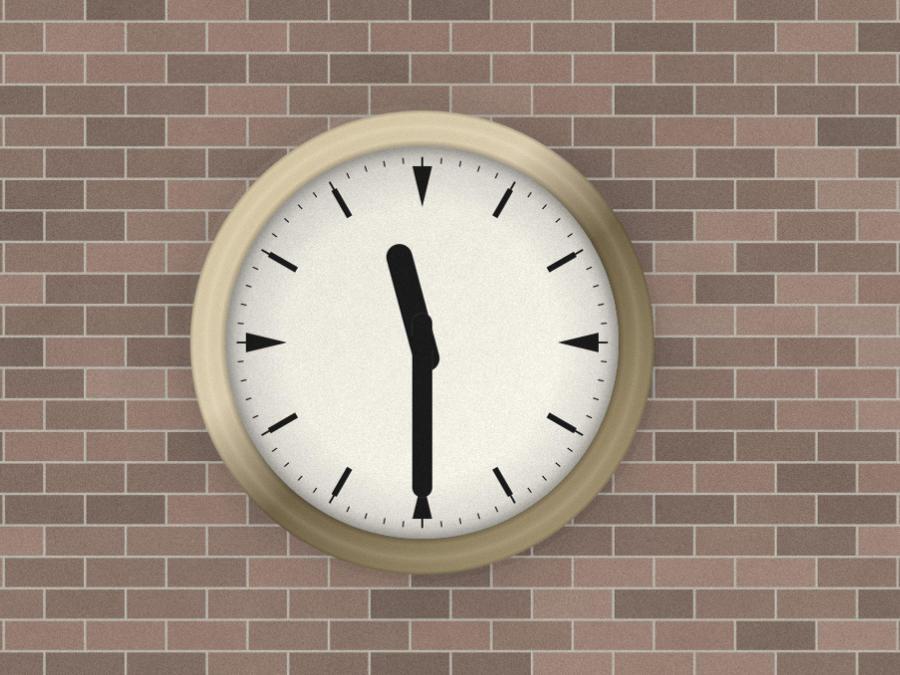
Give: 11:30
